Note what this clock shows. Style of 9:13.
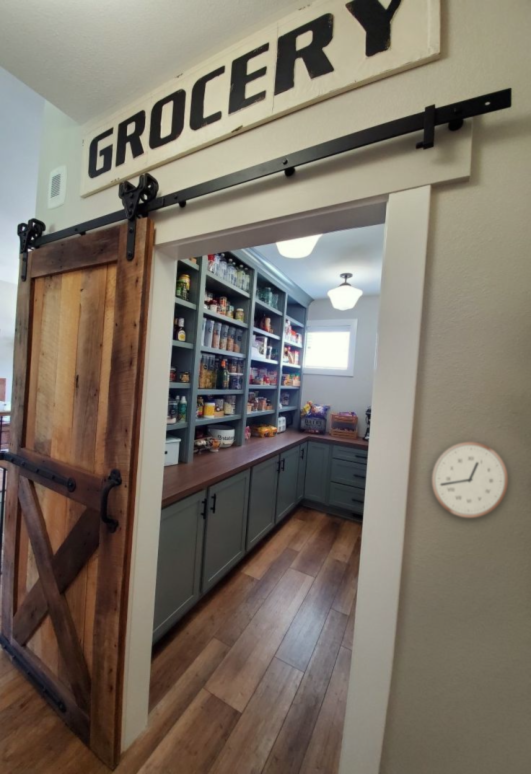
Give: 12:43
